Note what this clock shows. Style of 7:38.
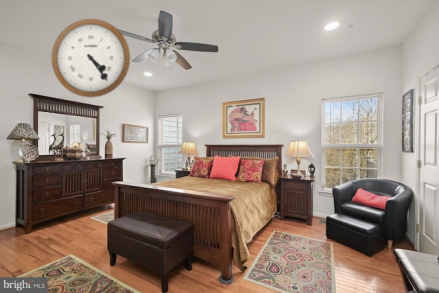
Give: 4:24
